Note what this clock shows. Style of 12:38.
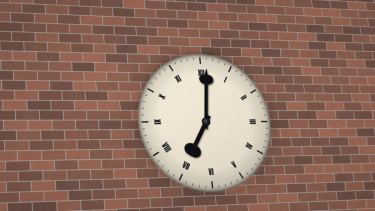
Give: 7:01
